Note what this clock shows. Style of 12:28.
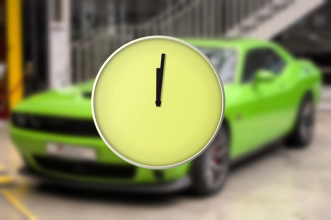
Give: 12:01
